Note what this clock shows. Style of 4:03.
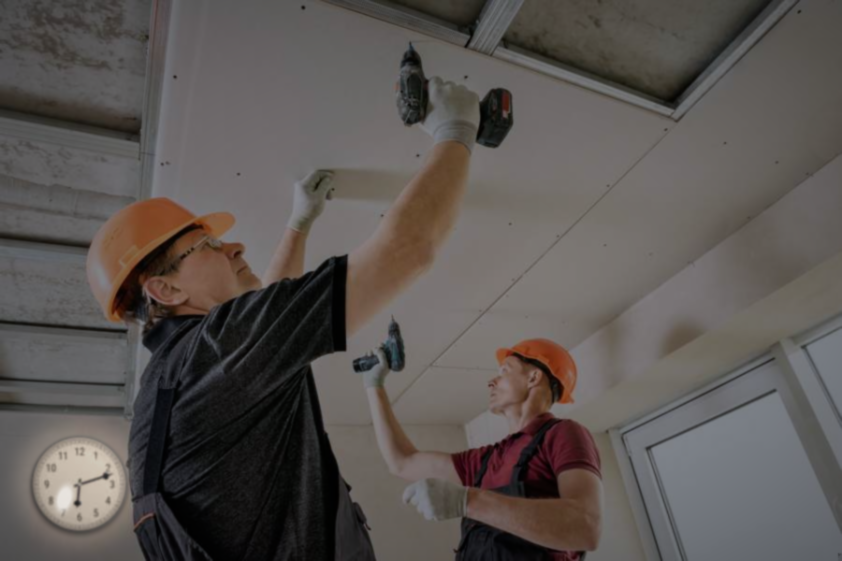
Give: 6:12
